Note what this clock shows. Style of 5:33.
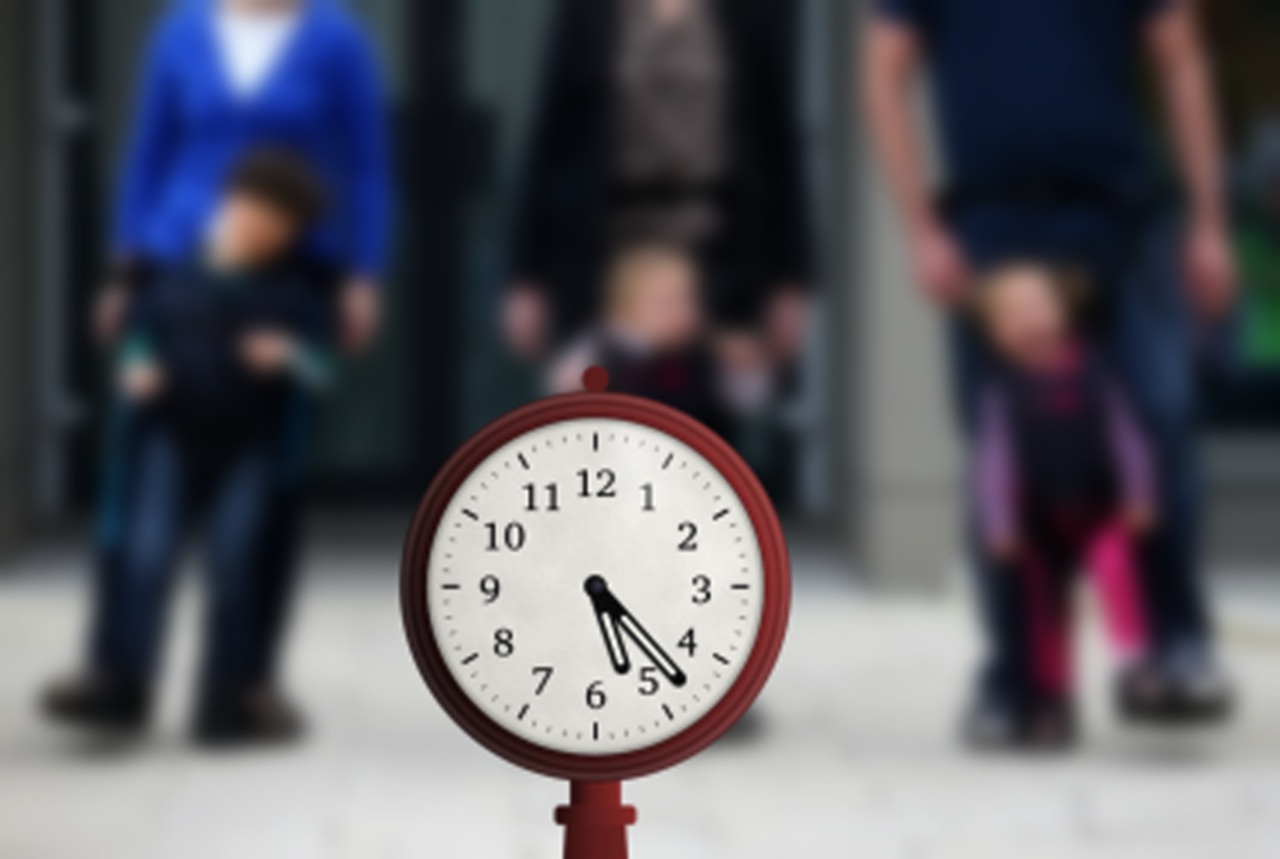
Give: 5:23
